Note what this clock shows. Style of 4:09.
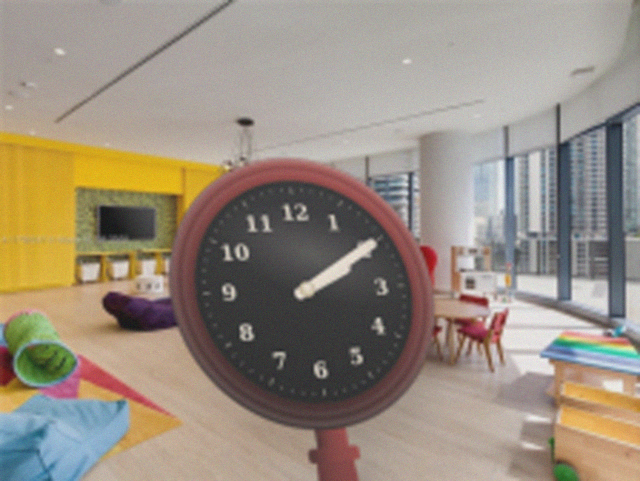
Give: 2:10
